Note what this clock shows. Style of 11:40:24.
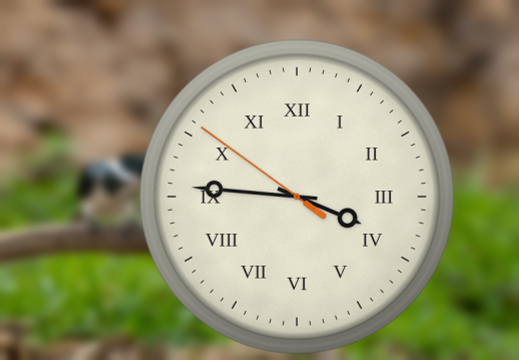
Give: 3:45:51
